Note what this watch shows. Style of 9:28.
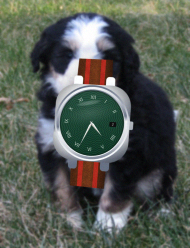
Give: 4:34
